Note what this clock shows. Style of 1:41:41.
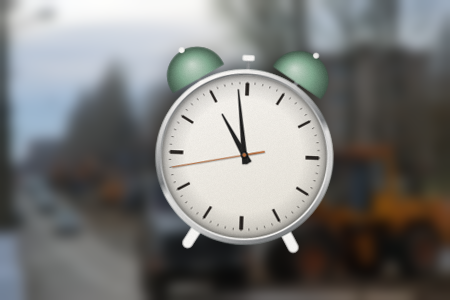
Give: 10:58:43
